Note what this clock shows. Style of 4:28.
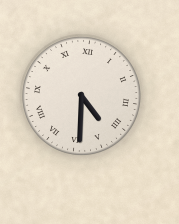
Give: 4:29
